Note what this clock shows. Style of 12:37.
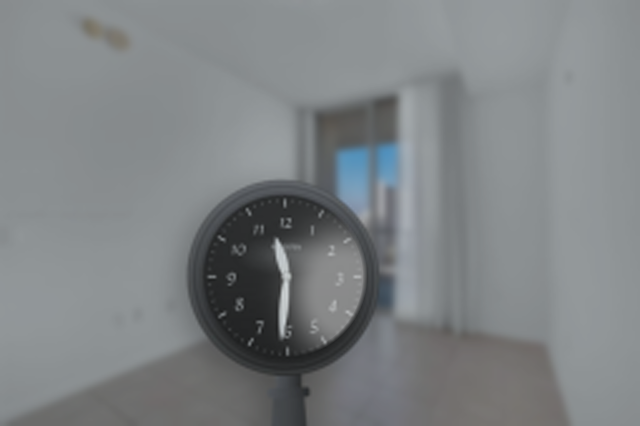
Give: 11:31
